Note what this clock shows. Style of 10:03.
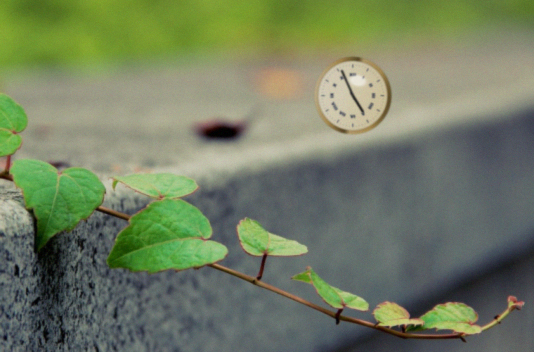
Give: 4:56
